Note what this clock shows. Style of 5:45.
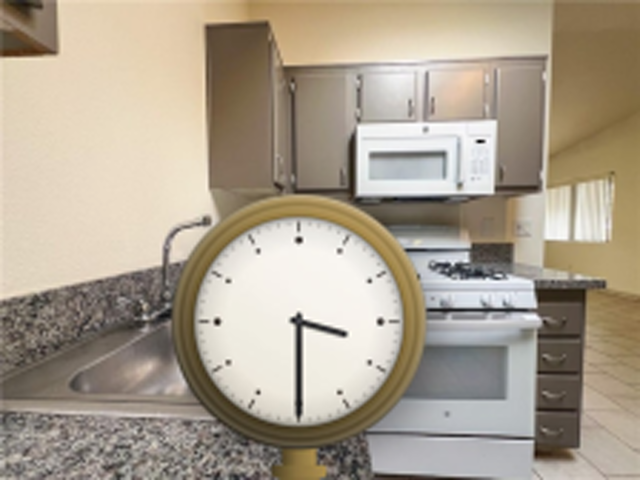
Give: 3:30
